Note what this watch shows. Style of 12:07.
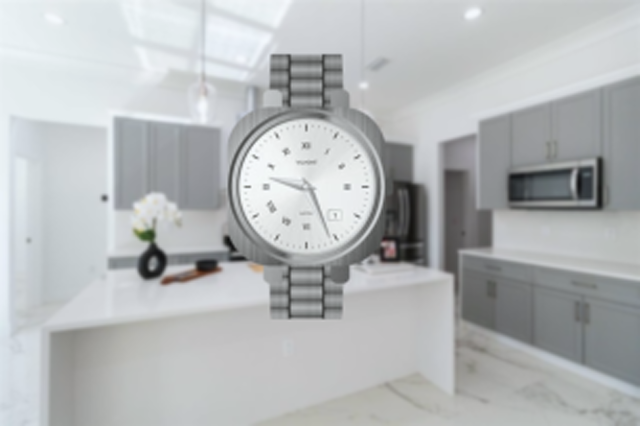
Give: 9:26
